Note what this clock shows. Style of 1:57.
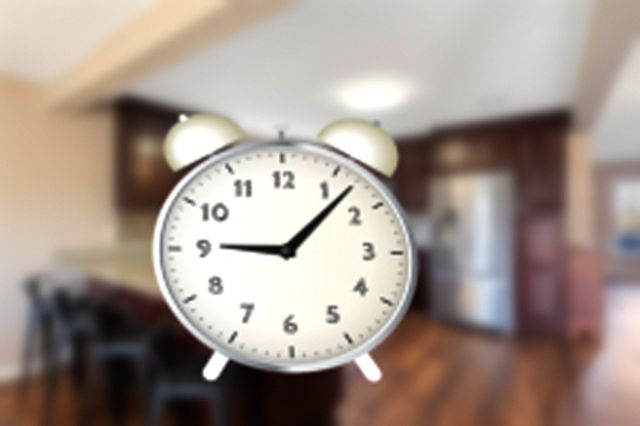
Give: 9:07
